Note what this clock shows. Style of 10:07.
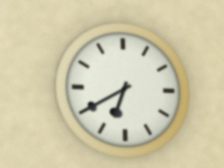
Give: 6:40
